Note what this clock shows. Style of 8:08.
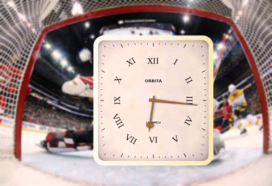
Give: 6:16
